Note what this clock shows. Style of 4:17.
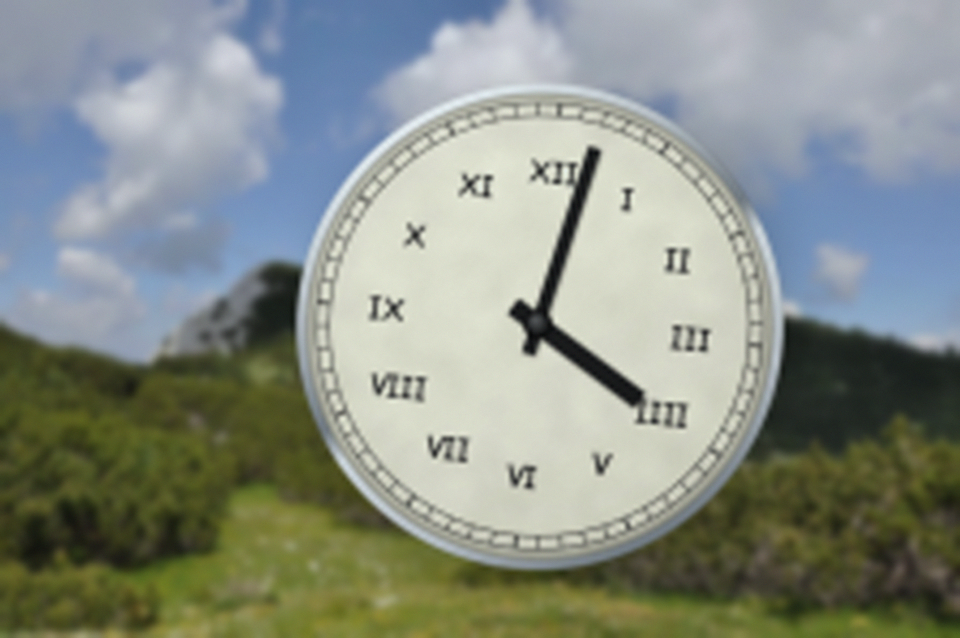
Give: 4:02
